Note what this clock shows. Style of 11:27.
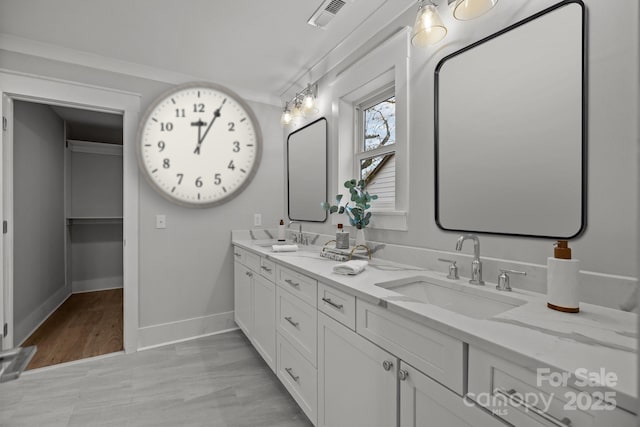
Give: 12:05
